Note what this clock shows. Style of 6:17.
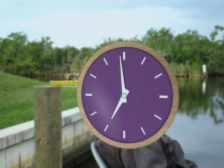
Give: 6:59
